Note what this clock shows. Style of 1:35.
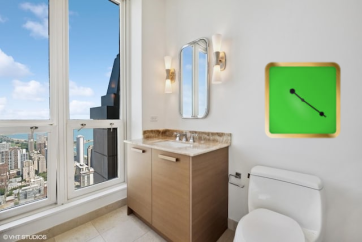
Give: 10:21
